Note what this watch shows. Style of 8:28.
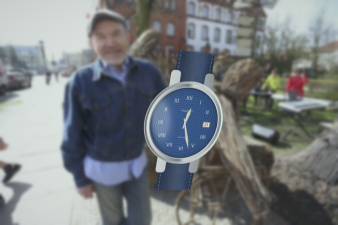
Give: 12:27
